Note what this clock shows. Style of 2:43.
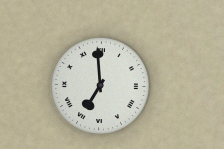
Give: 6:59
